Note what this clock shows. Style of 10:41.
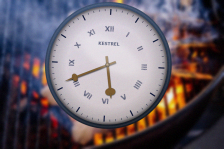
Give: 5:41
